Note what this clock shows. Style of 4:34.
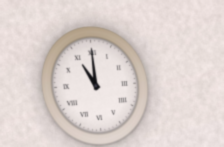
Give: 11:00
